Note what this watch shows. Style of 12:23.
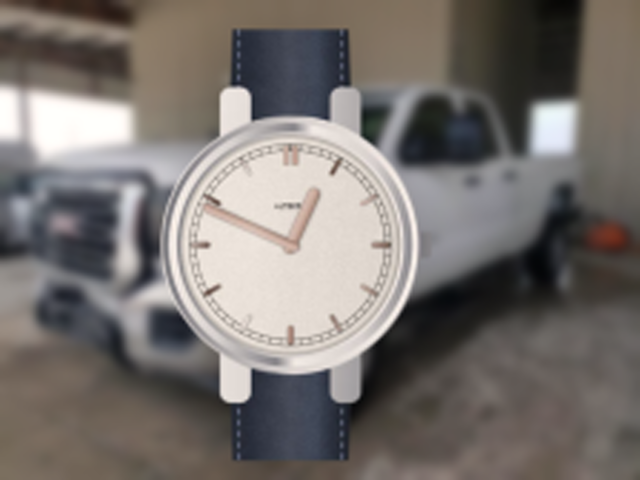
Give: 12:49
